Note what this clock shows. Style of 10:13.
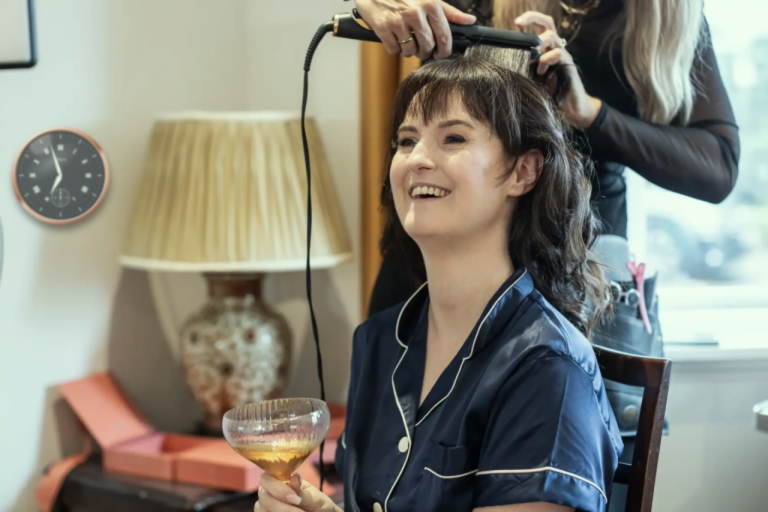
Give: 6:57
